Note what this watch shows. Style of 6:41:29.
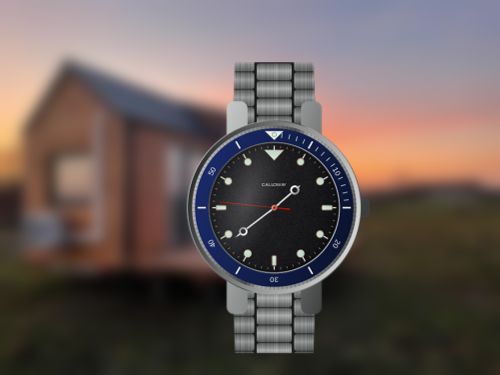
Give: 1:38:46
